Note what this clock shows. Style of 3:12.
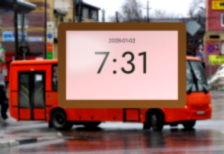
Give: 7:31
